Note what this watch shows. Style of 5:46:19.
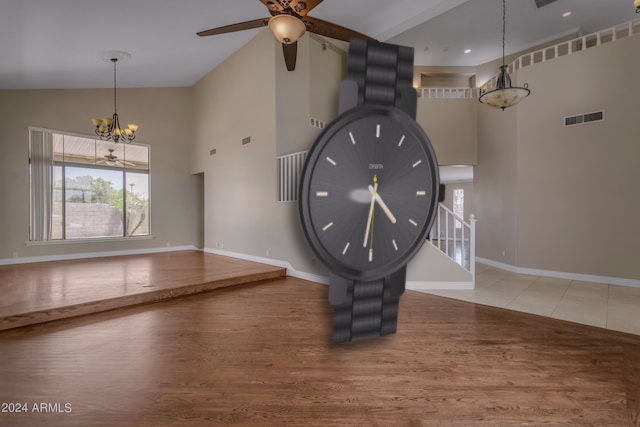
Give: 4:31:30
